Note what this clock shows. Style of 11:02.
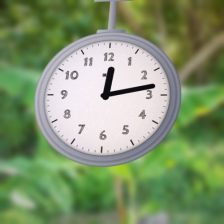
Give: 12:13
